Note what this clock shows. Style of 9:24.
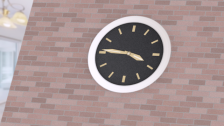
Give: 3:46
